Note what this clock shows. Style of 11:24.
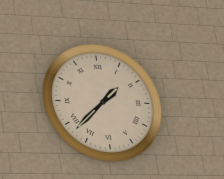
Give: 1:38
